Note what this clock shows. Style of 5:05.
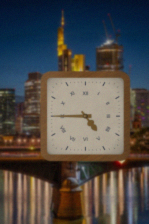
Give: 4:45
